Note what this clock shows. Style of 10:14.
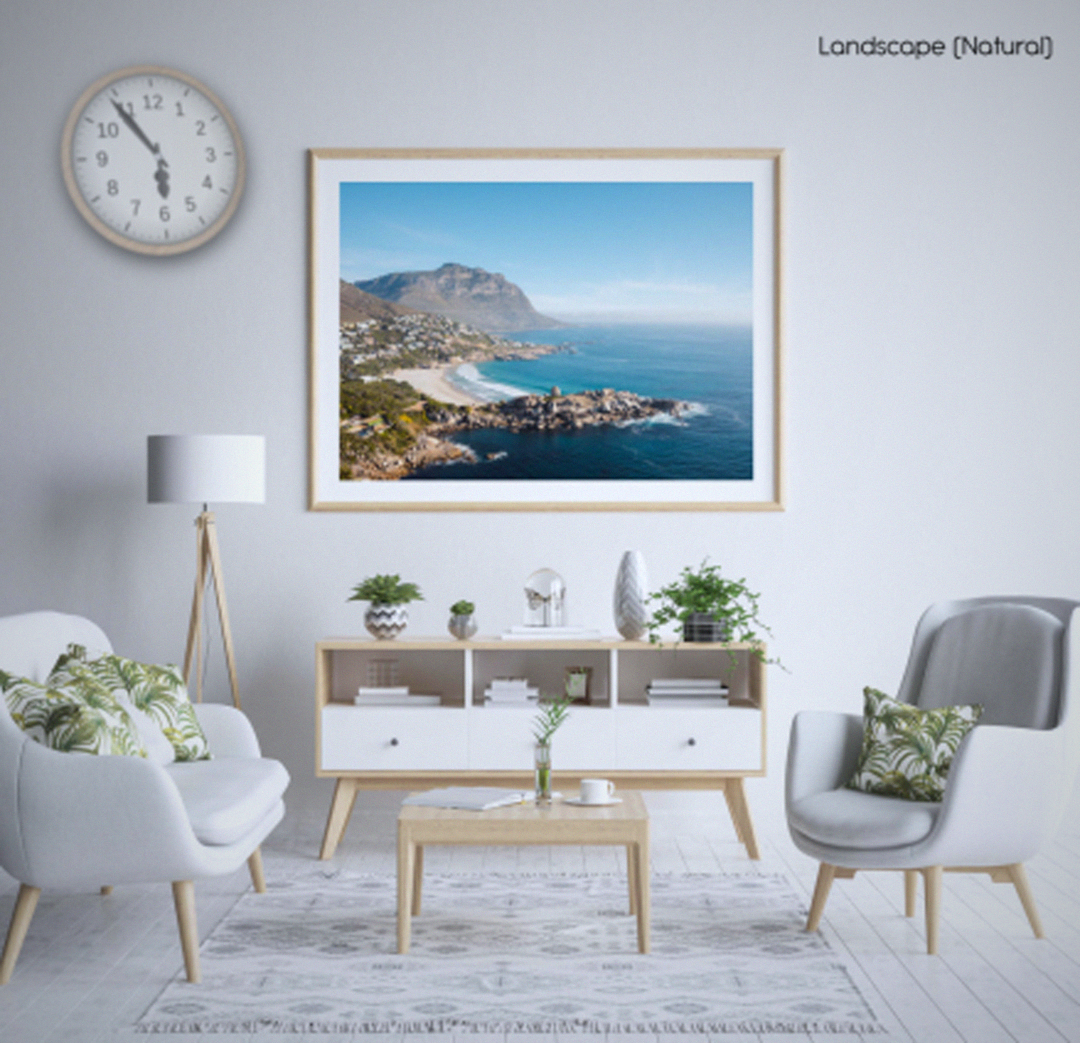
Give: 5:54
